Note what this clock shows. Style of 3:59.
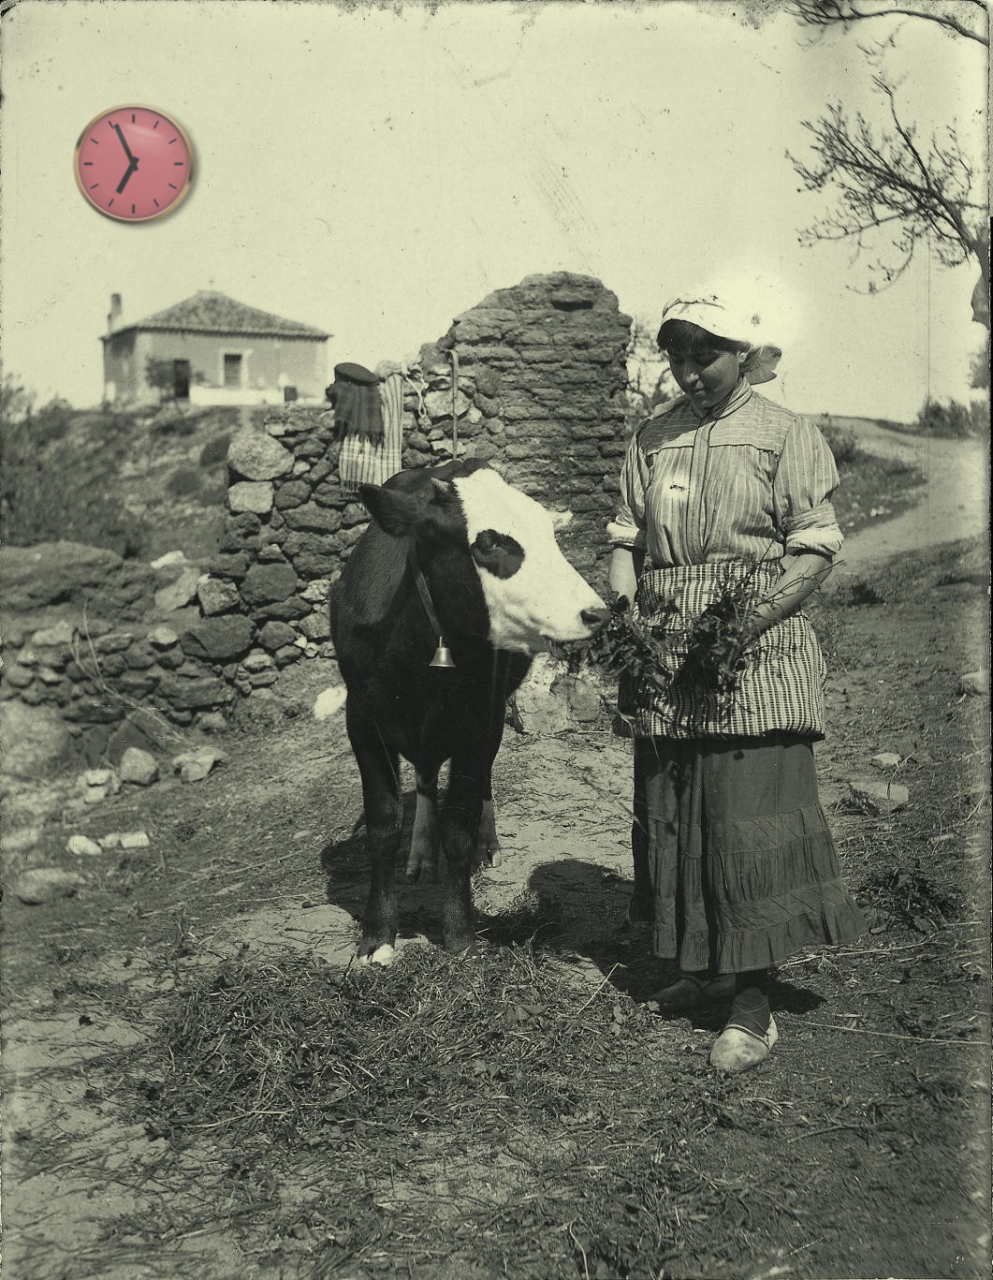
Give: 6:56
